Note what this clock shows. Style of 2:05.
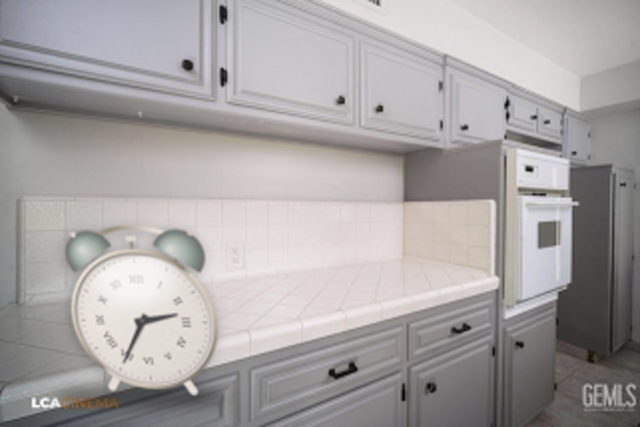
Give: 2:35
